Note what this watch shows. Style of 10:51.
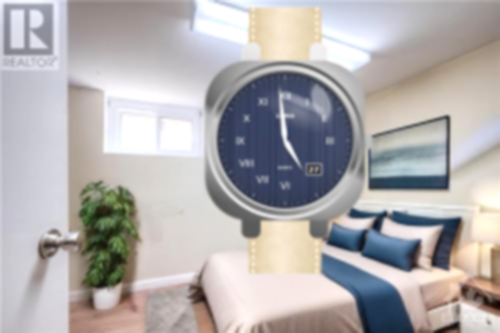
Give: 4:59
